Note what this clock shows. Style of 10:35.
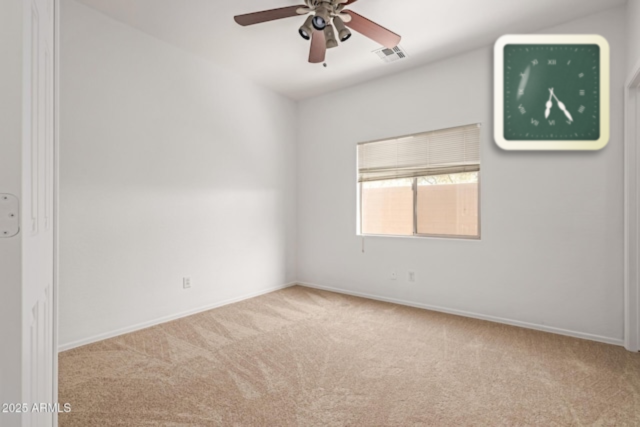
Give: 6:24
